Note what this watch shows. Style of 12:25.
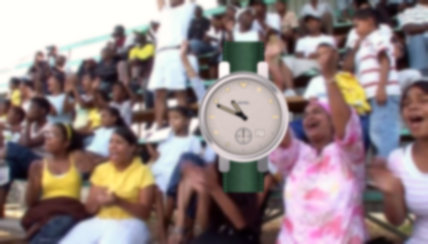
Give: 10:49
